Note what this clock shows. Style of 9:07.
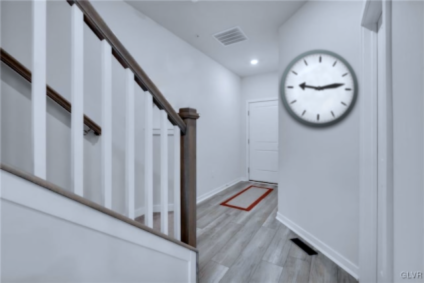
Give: 9:13
